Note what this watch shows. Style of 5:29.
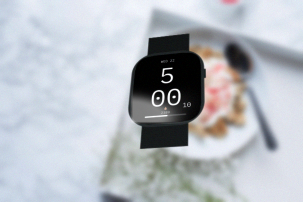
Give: 5:00
